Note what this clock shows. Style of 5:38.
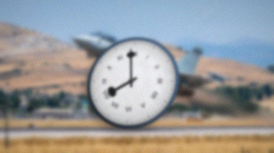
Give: 7:59
